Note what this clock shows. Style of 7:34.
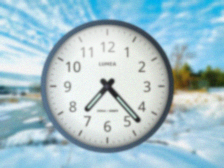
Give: 7:23
